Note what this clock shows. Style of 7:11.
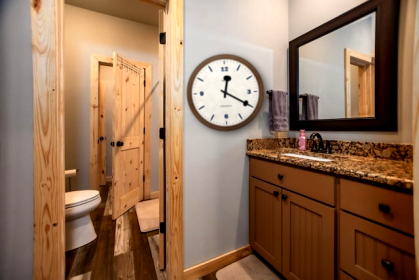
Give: 12:20
